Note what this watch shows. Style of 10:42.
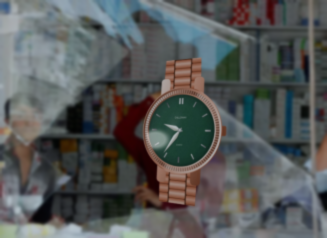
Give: 9:36
